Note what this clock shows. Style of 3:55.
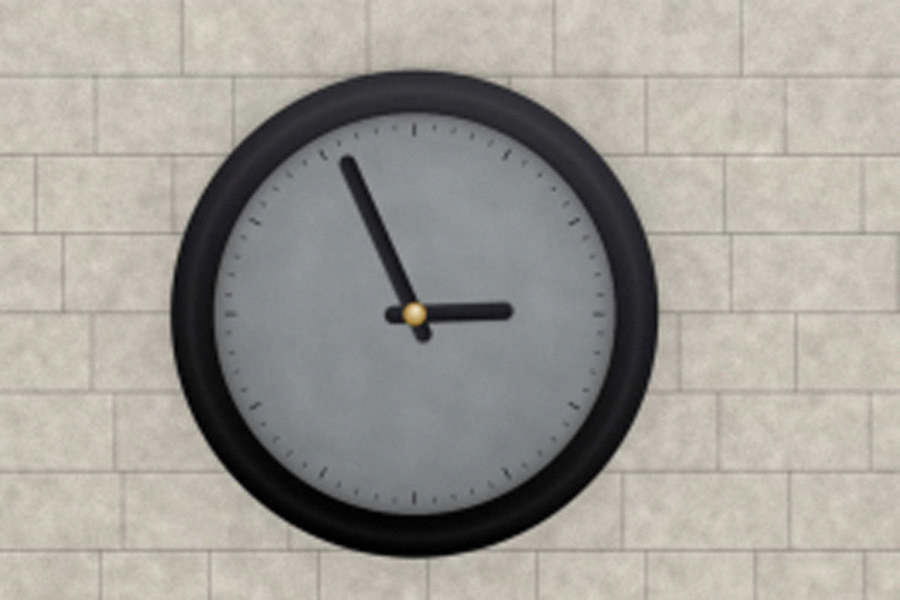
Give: 2:56
